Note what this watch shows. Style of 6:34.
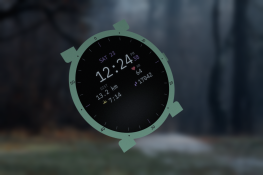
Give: 12:24
